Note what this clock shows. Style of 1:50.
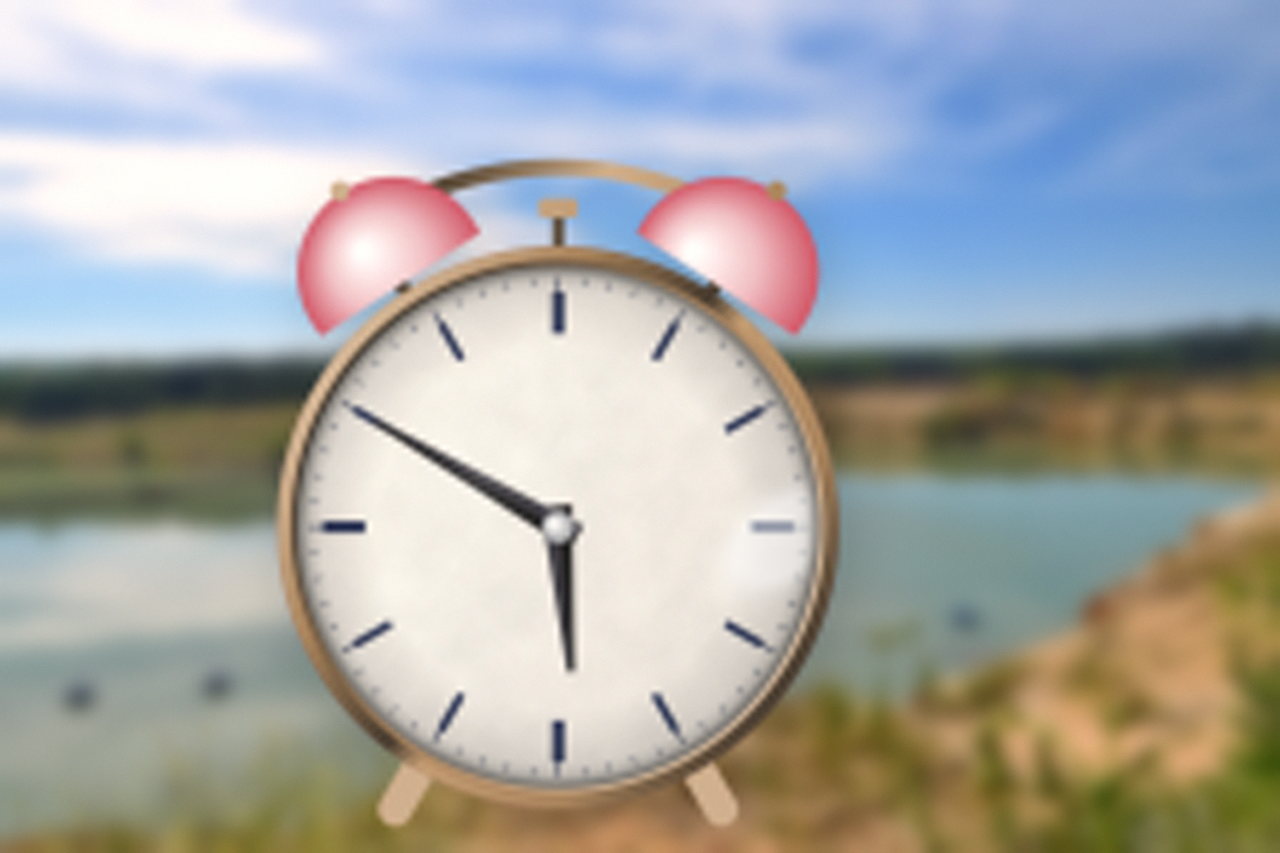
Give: 5:50
